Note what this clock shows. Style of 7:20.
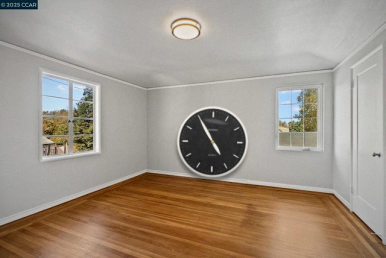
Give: 4:55
